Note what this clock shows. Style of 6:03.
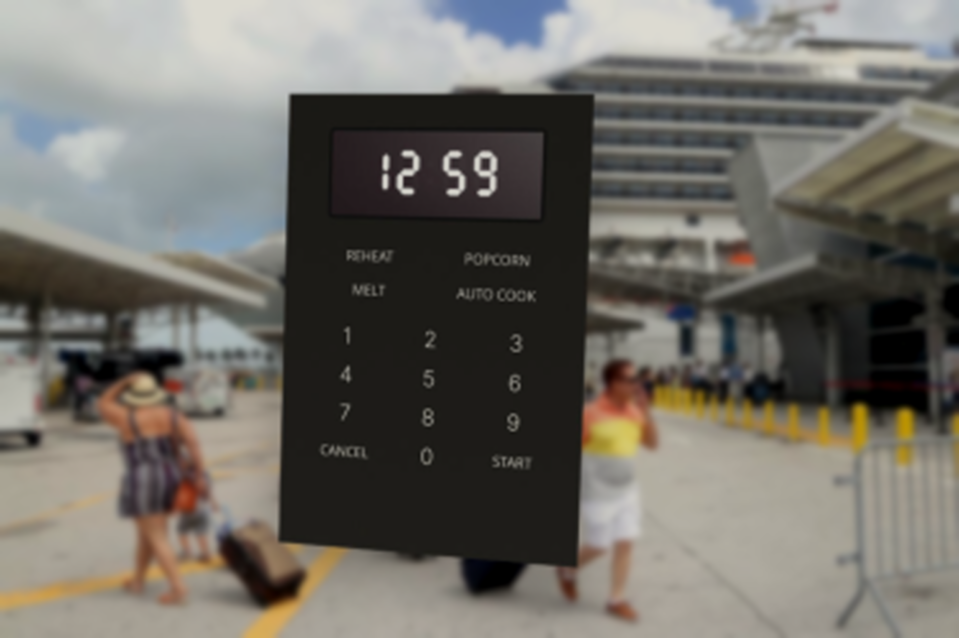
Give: 12:59
